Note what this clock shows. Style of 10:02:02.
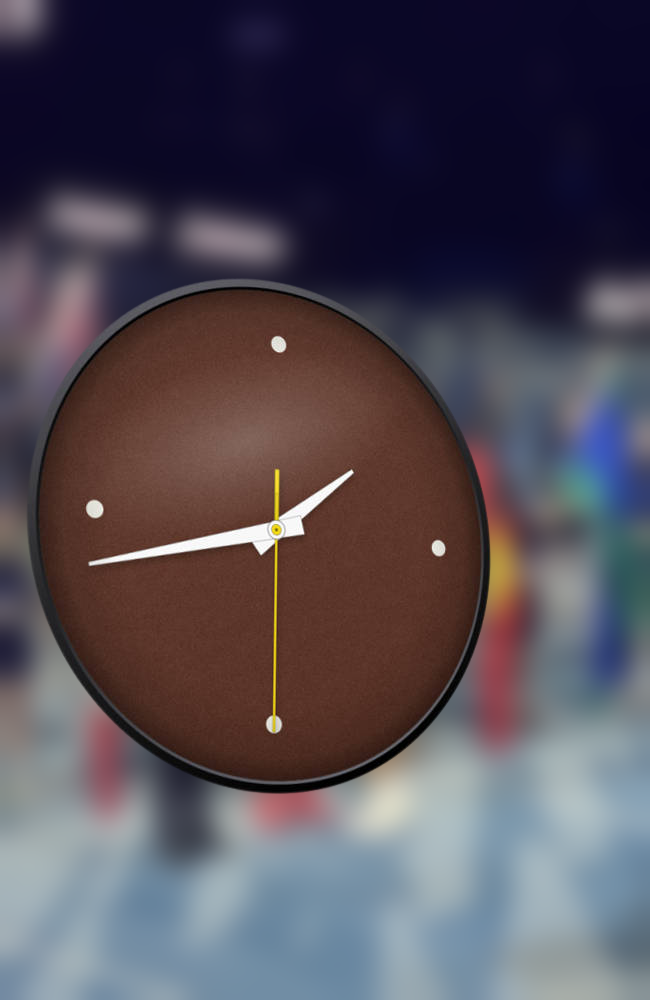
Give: 1:42:30
